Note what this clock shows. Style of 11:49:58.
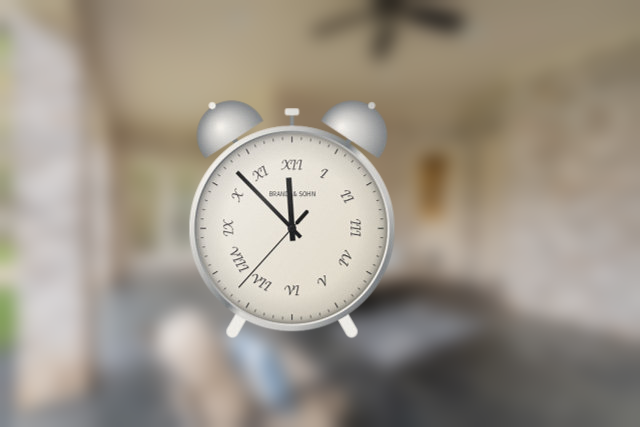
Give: 11:52:37
